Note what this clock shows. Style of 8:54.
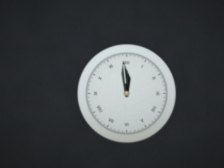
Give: 11:59
